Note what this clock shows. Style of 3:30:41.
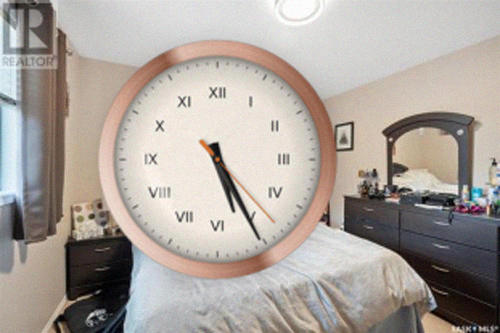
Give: 5:25:23
